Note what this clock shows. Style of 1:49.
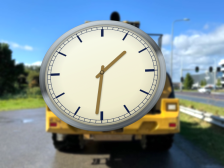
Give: 1:31
